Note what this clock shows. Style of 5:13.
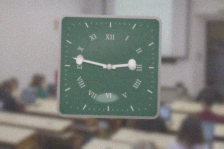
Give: 2:47
